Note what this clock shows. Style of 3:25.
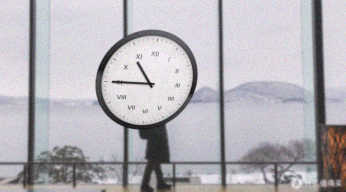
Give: 10:45
